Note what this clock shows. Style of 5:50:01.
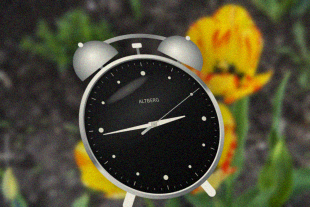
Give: 2:44:10
